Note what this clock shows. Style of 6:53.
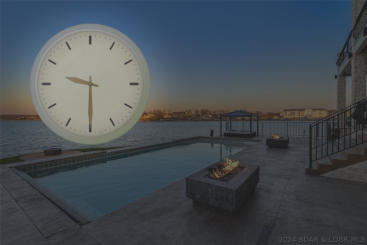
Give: 9:30
